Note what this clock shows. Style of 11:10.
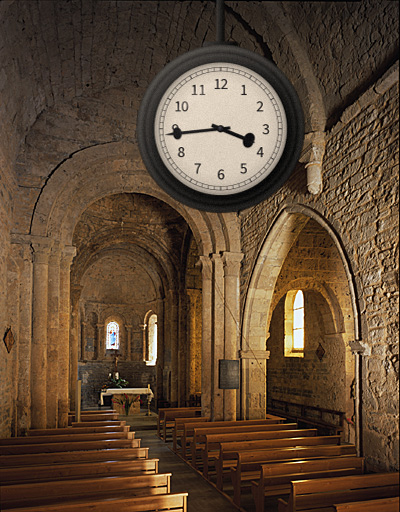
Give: 3:44
